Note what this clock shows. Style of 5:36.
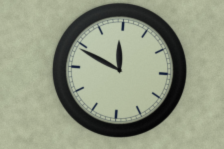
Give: 11:49
